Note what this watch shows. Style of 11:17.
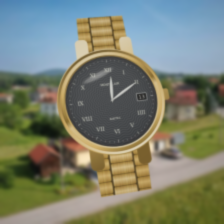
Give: 12:10
